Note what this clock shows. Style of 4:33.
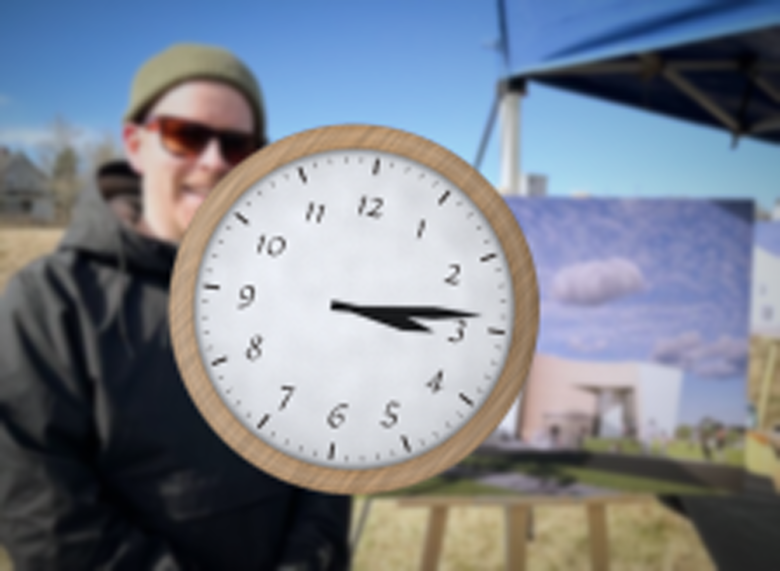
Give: 3:14
